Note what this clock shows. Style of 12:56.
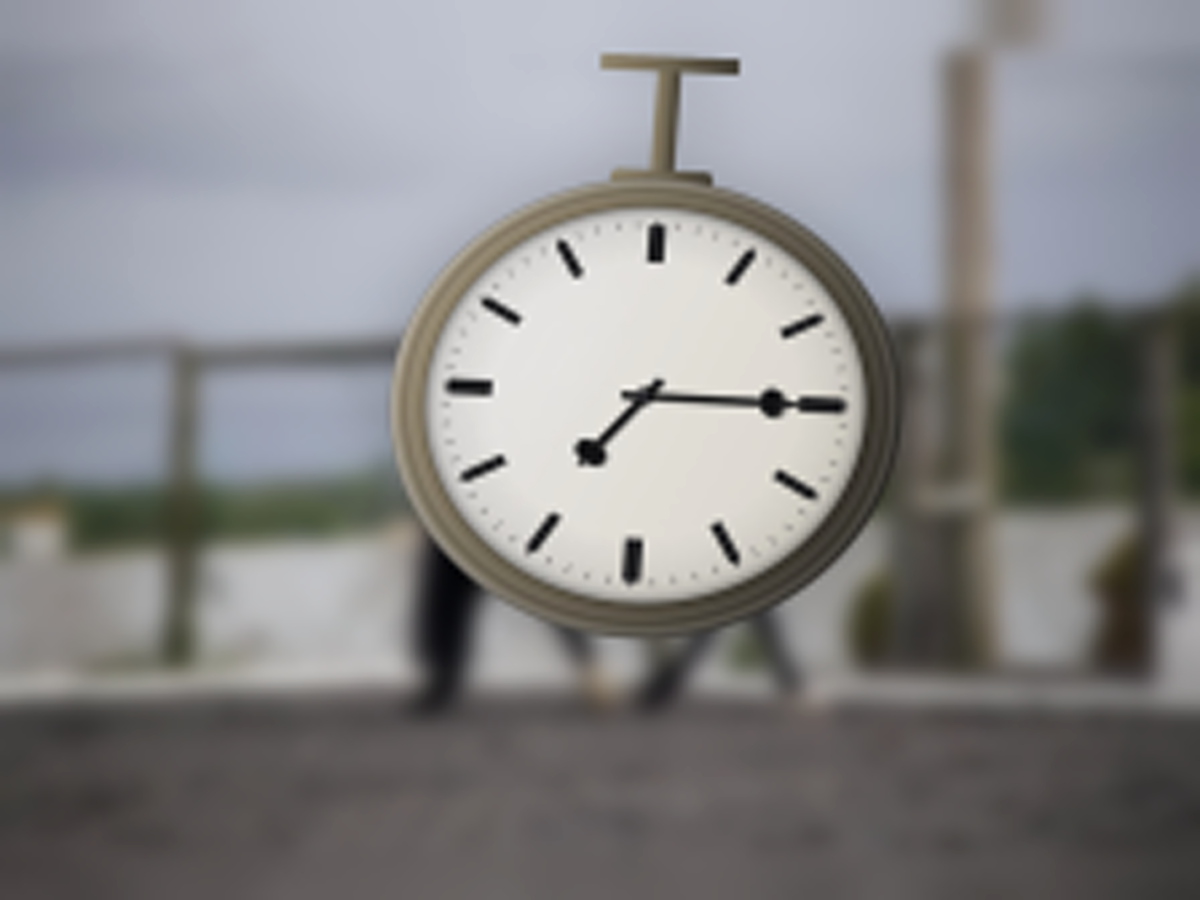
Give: 7:15
